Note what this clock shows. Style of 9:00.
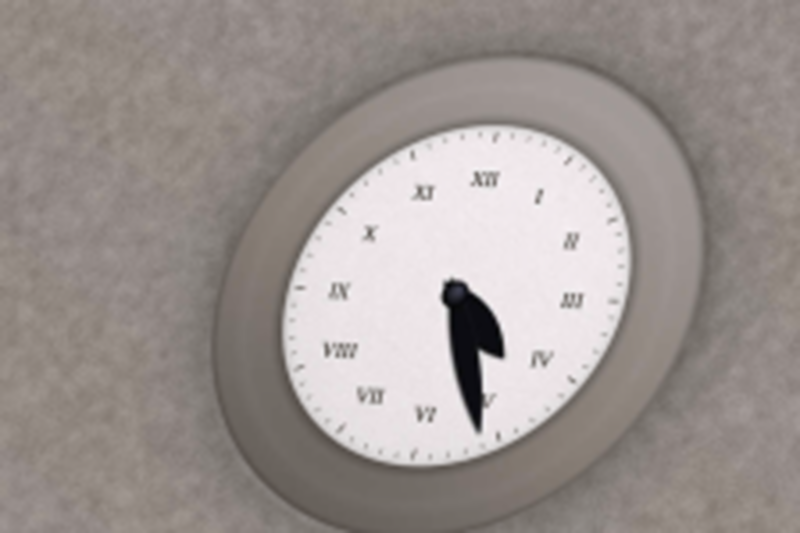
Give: 4:26
